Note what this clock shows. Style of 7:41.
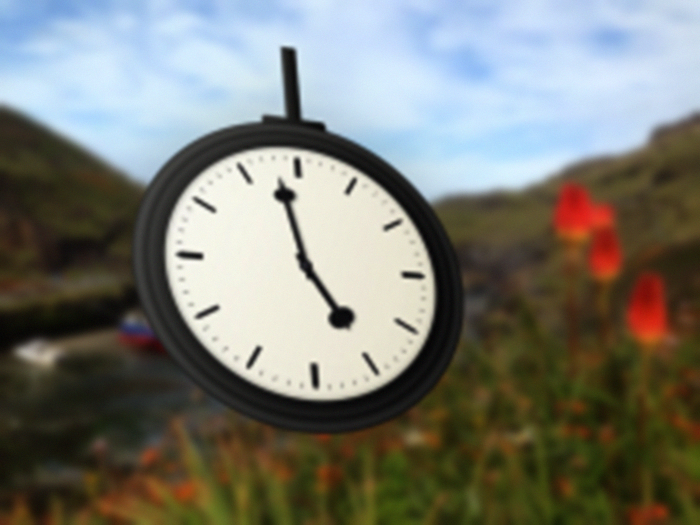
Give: 4:58
